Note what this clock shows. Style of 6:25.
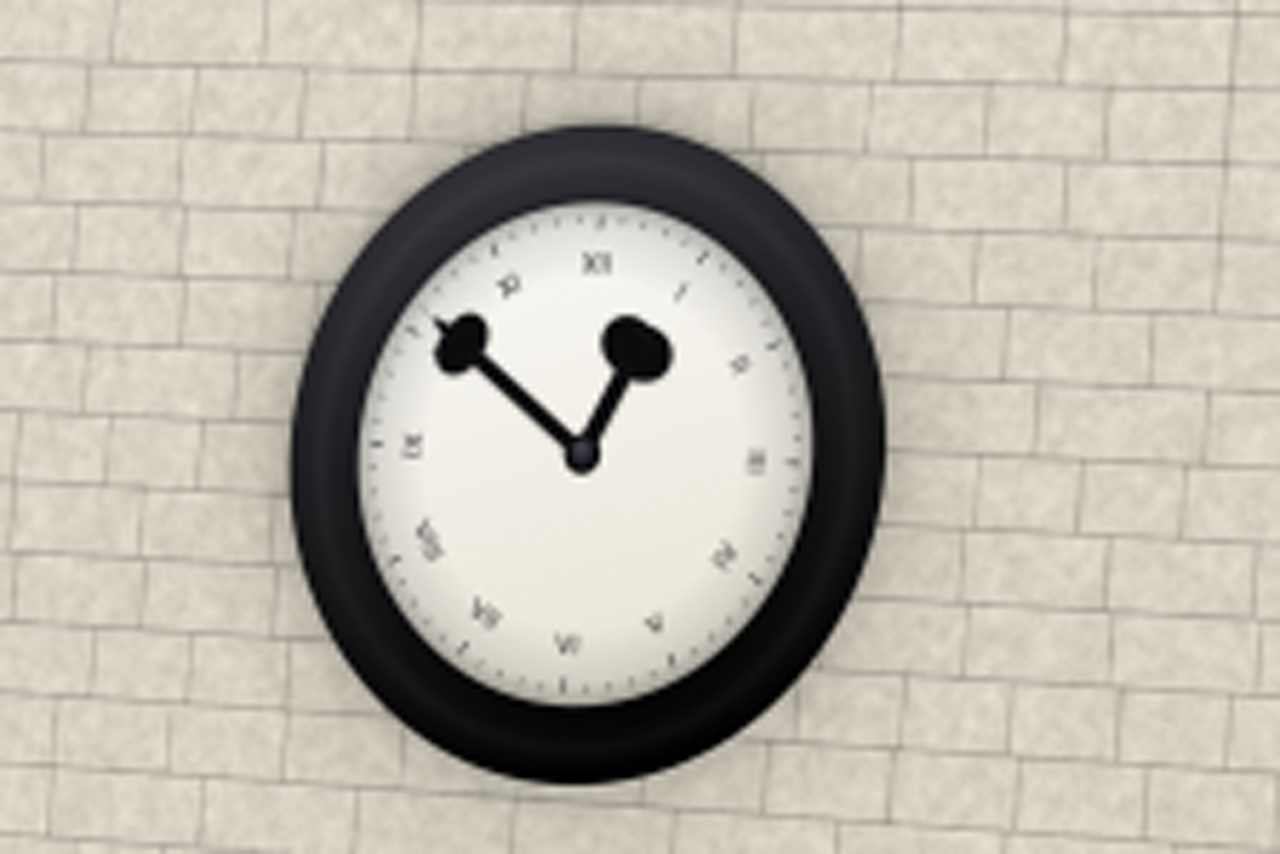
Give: 12:51
